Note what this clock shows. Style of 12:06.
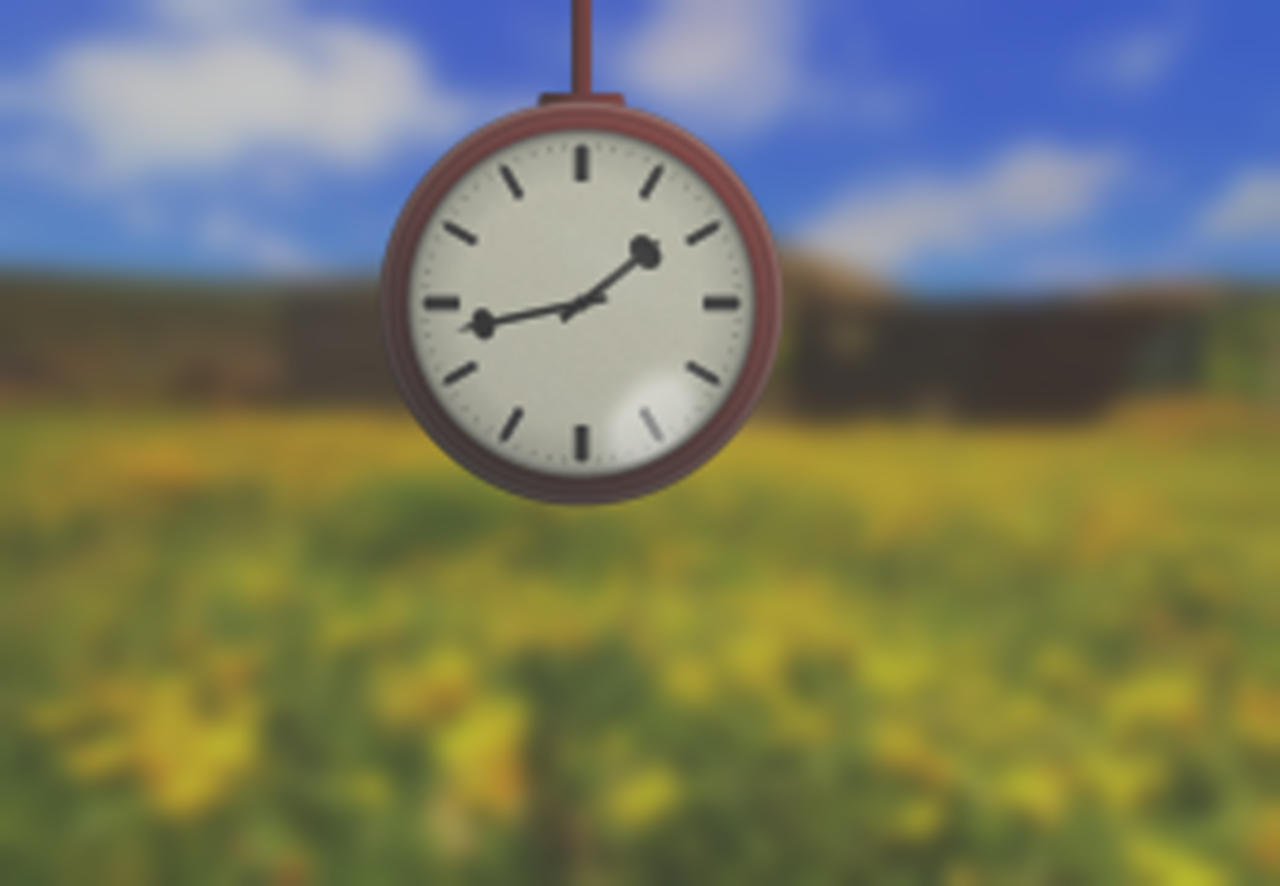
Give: 1:43
